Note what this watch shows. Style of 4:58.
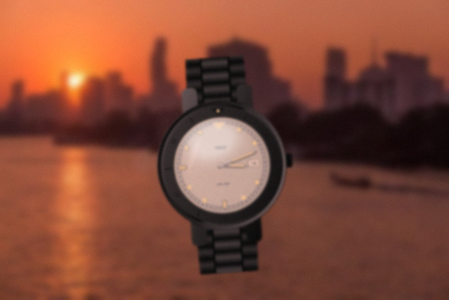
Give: 3:12
